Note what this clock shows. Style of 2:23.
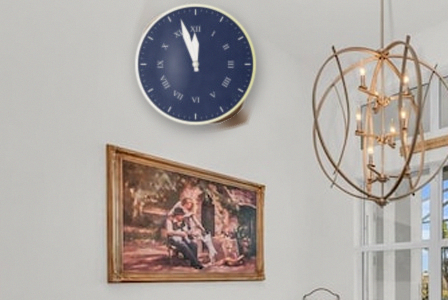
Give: 11:57
